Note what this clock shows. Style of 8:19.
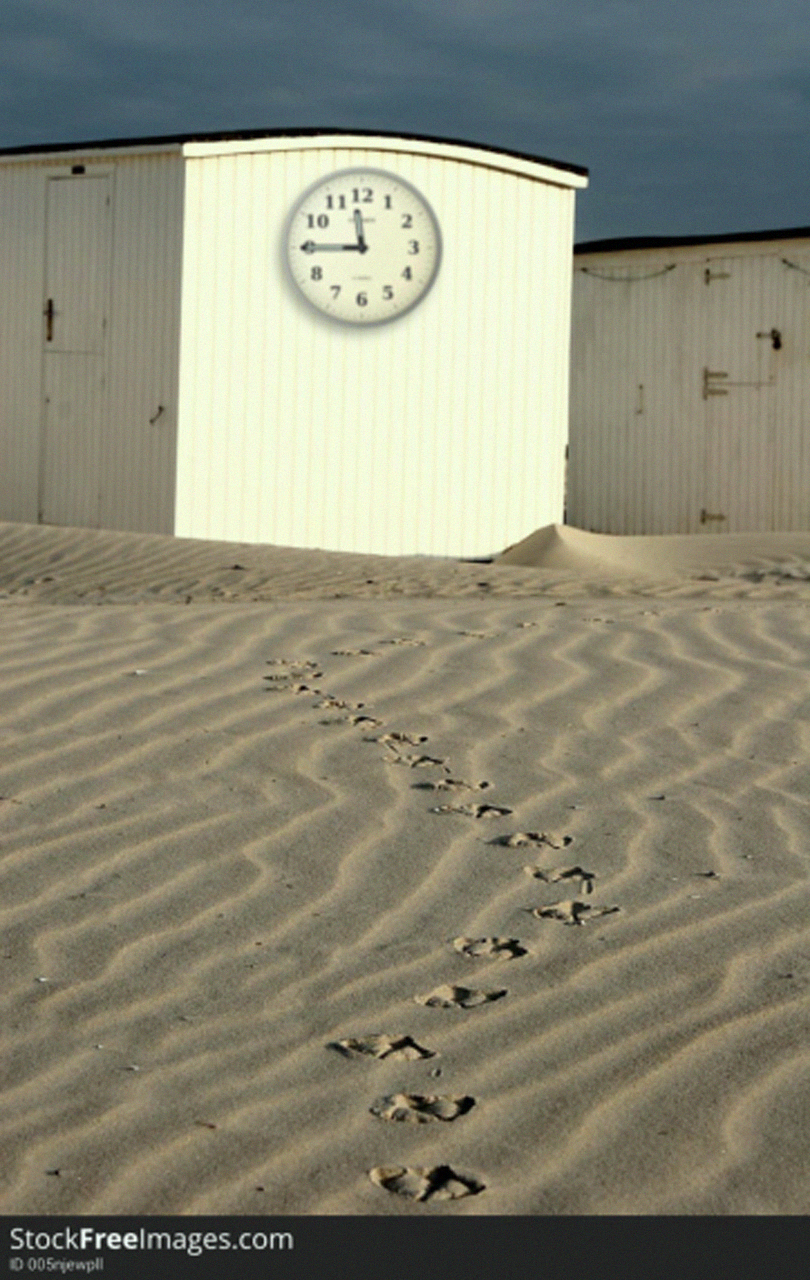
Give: 11:45
